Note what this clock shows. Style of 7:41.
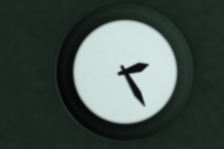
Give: 2:25
